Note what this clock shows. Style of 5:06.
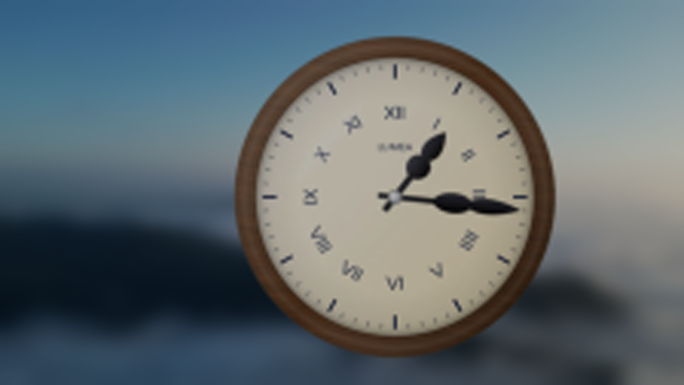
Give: 1:16
